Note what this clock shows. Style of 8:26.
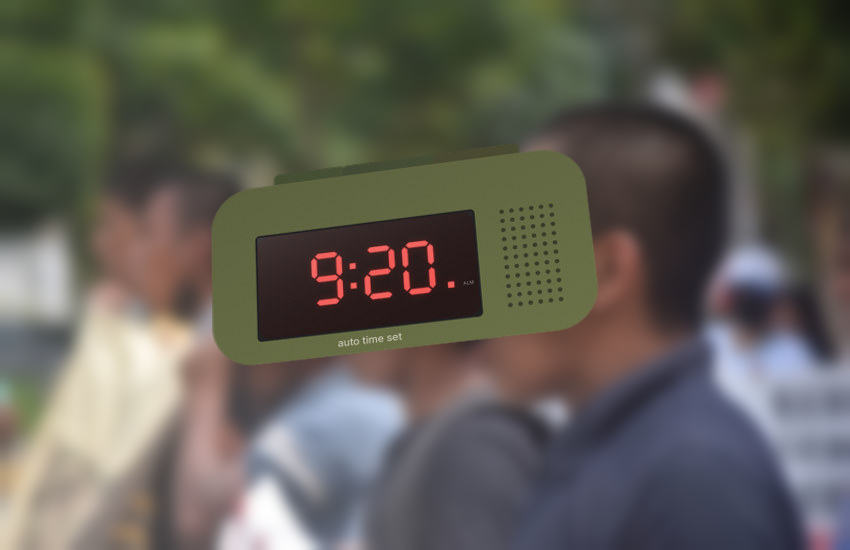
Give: 9:20
